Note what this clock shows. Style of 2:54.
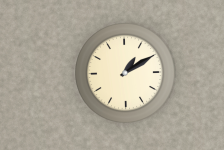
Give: 1:10
